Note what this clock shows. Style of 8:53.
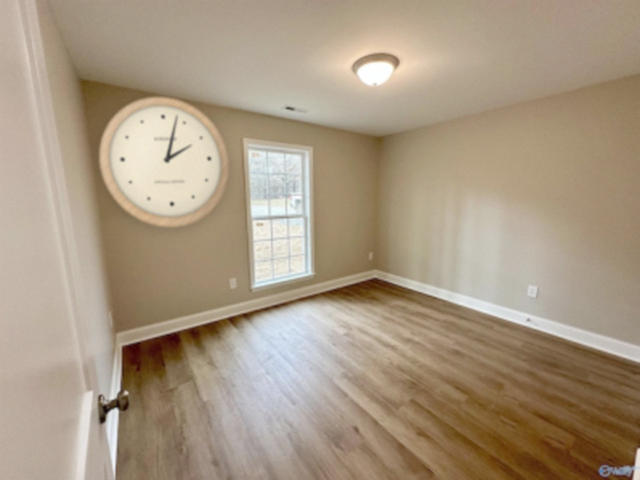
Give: 2:03
